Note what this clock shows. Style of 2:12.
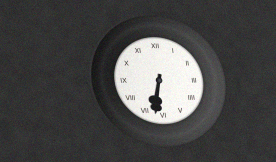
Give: 6:32
